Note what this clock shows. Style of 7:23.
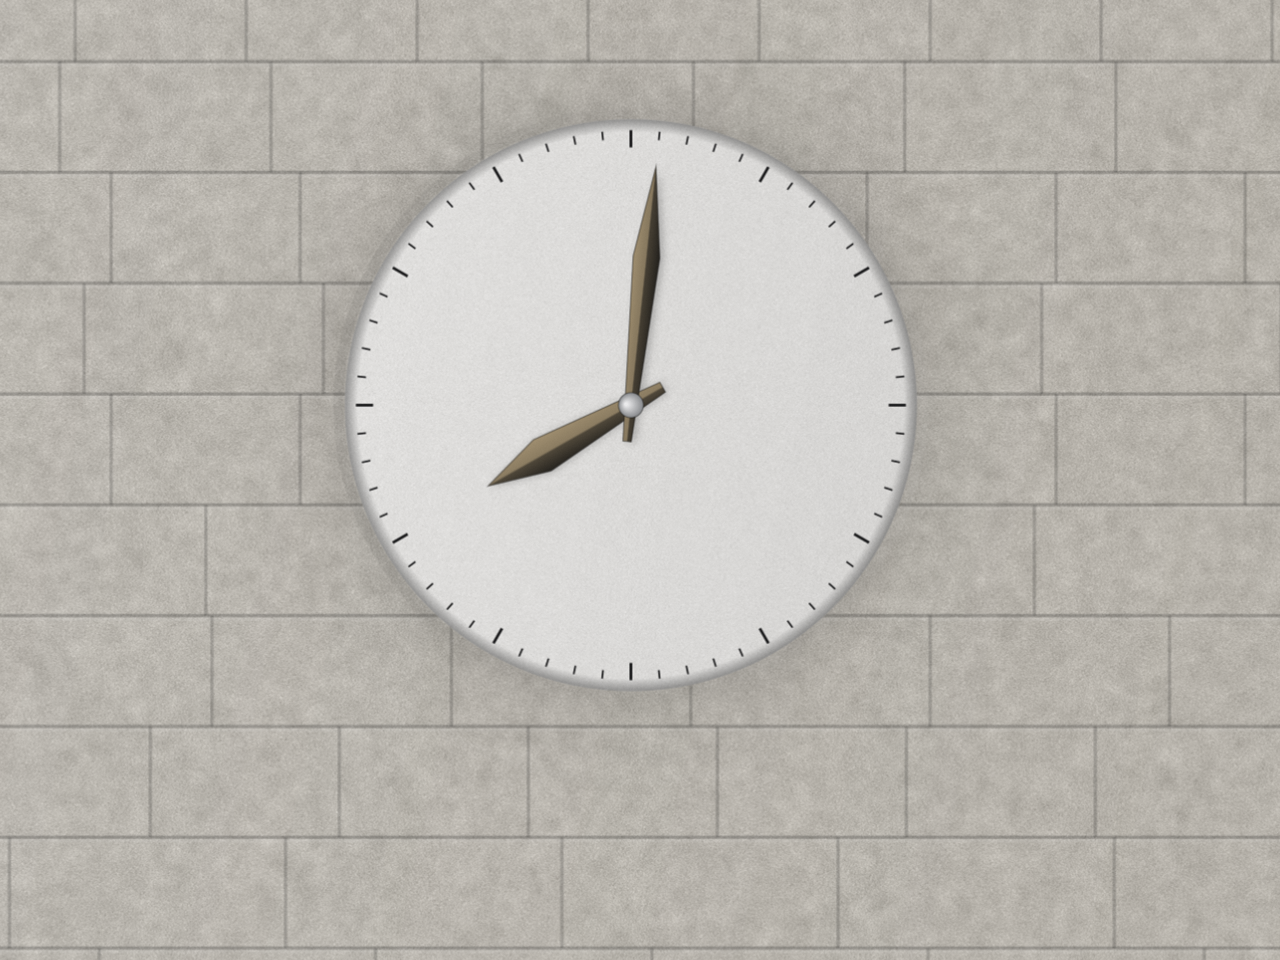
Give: 8:01
